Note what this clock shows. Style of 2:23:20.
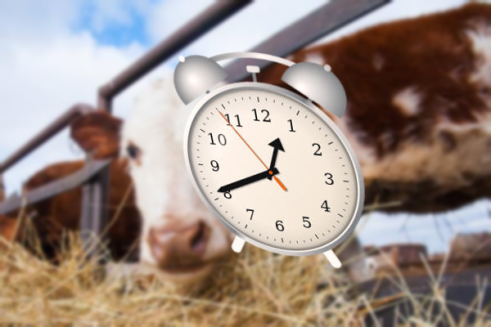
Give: 12:40:54
